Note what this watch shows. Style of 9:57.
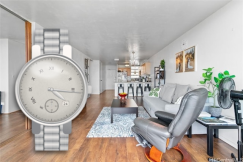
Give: 4:16
